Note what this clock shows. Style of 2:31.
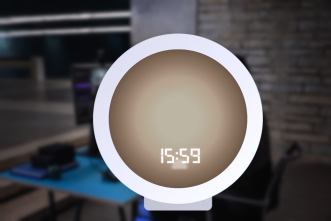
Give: 15:59
